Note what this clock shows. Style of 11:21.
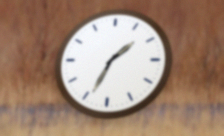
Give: 1:34
